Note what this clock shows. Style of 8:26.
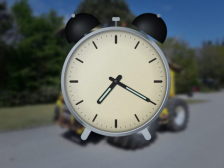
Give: 7:20
